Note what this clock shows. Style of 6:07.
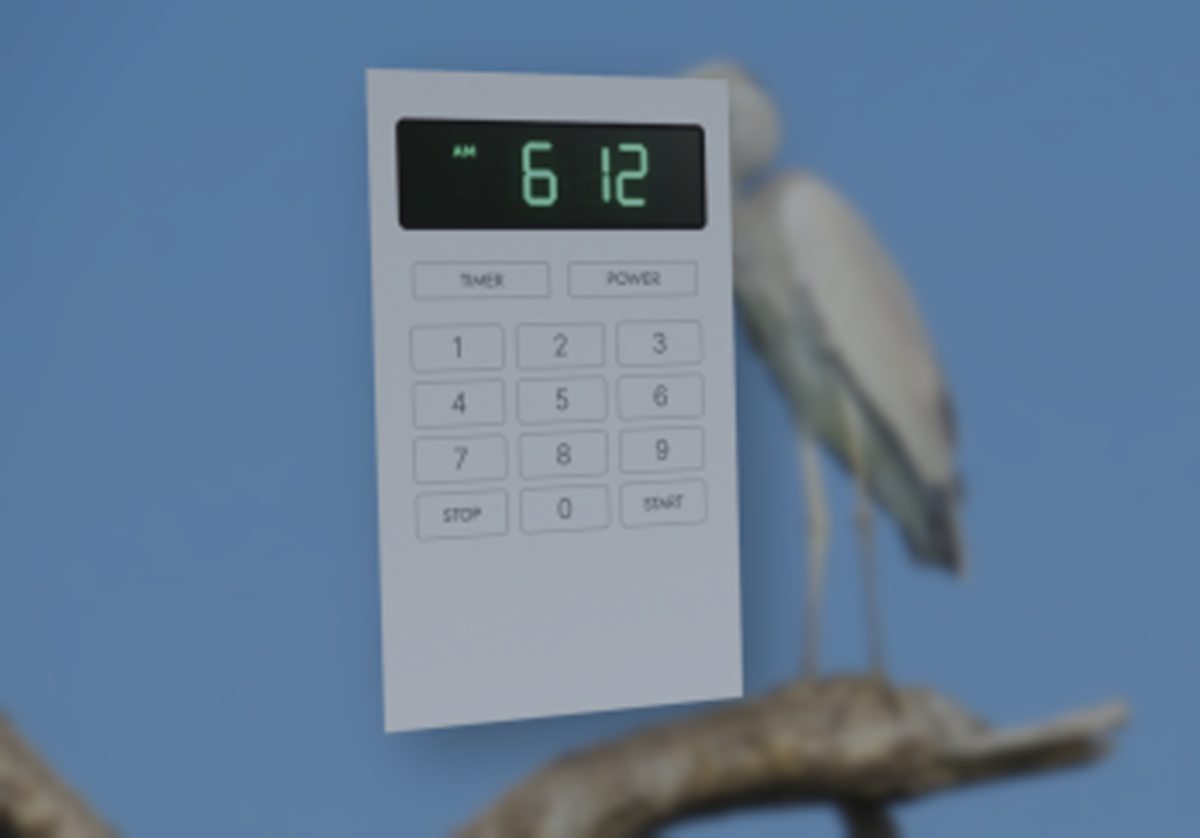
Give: 6:12
